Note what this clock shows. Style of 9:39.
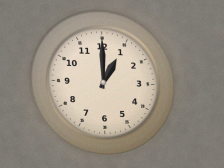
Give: 1:00
